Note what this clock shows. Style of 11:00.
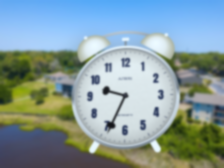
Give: 9:34
